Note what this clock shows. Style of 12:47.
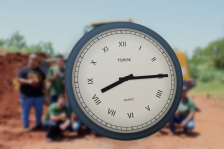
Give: 8:15
